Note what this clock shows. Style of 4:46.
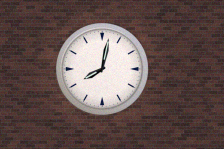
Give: 8:02
